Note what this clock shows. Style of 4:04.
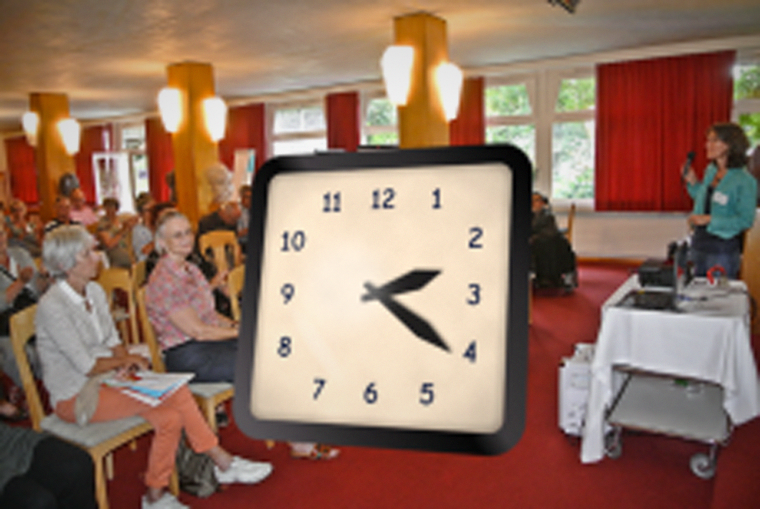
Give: 2:21
